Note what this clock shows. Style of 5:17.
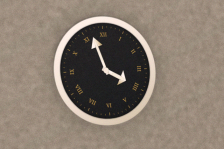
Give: 3:57
